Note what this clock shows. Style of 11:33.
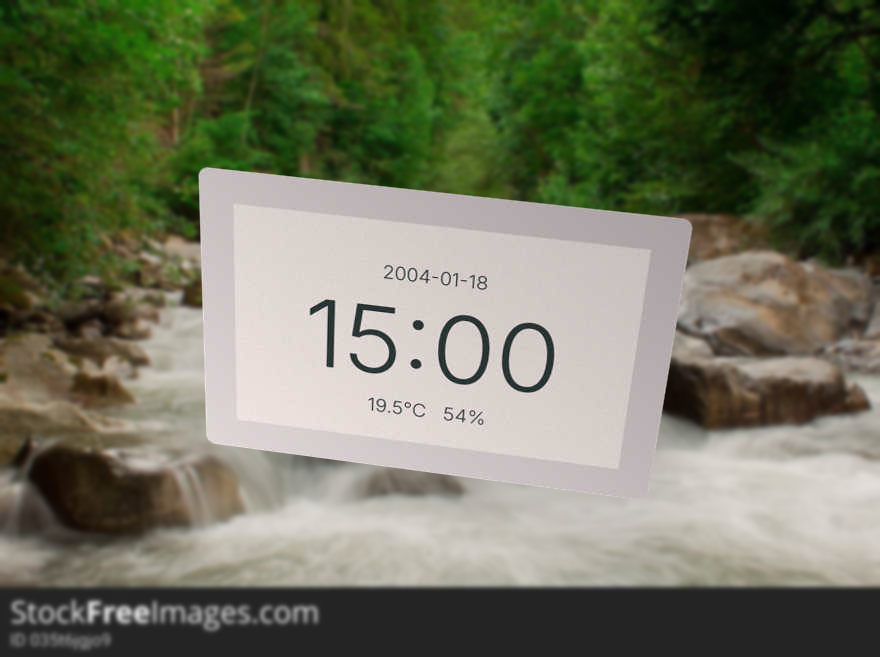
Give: 15:00
